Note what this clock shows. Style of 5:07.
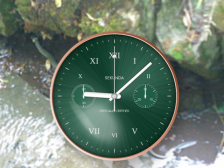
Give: 9:08
